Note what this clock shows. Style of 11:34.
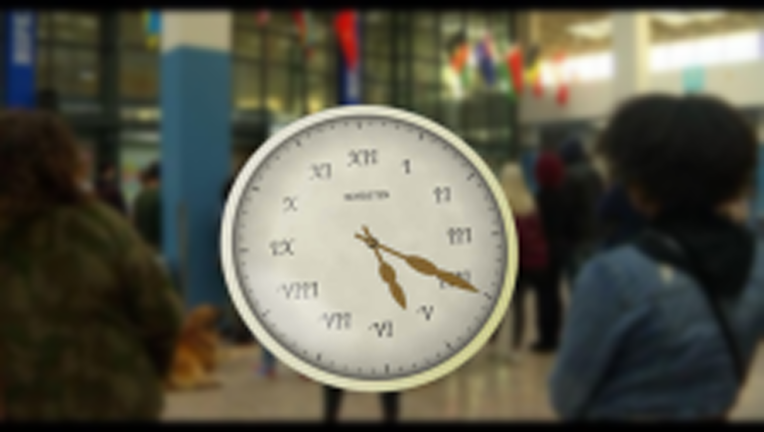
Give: 5:20
